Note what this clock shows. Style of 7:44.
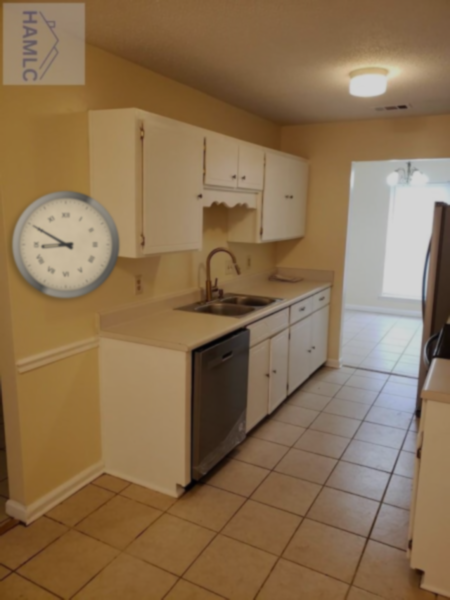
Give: 8:50
